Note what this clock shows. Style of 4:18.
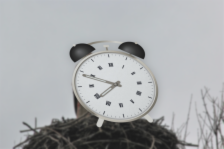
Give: 7:49
